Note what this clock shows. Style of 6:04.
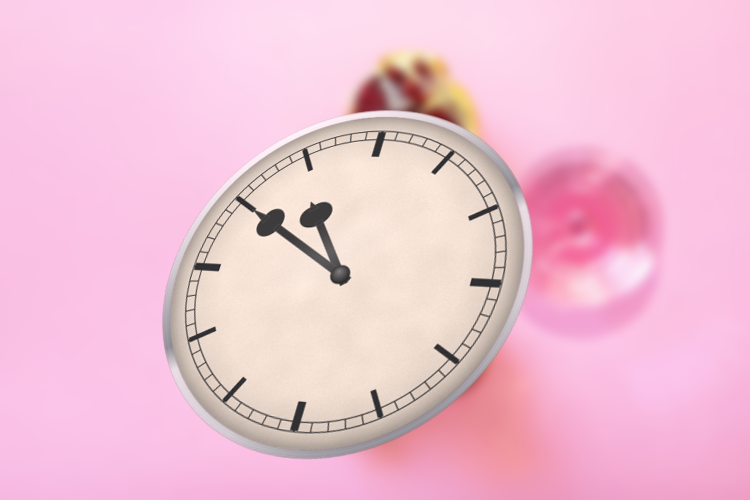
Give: 10:50
